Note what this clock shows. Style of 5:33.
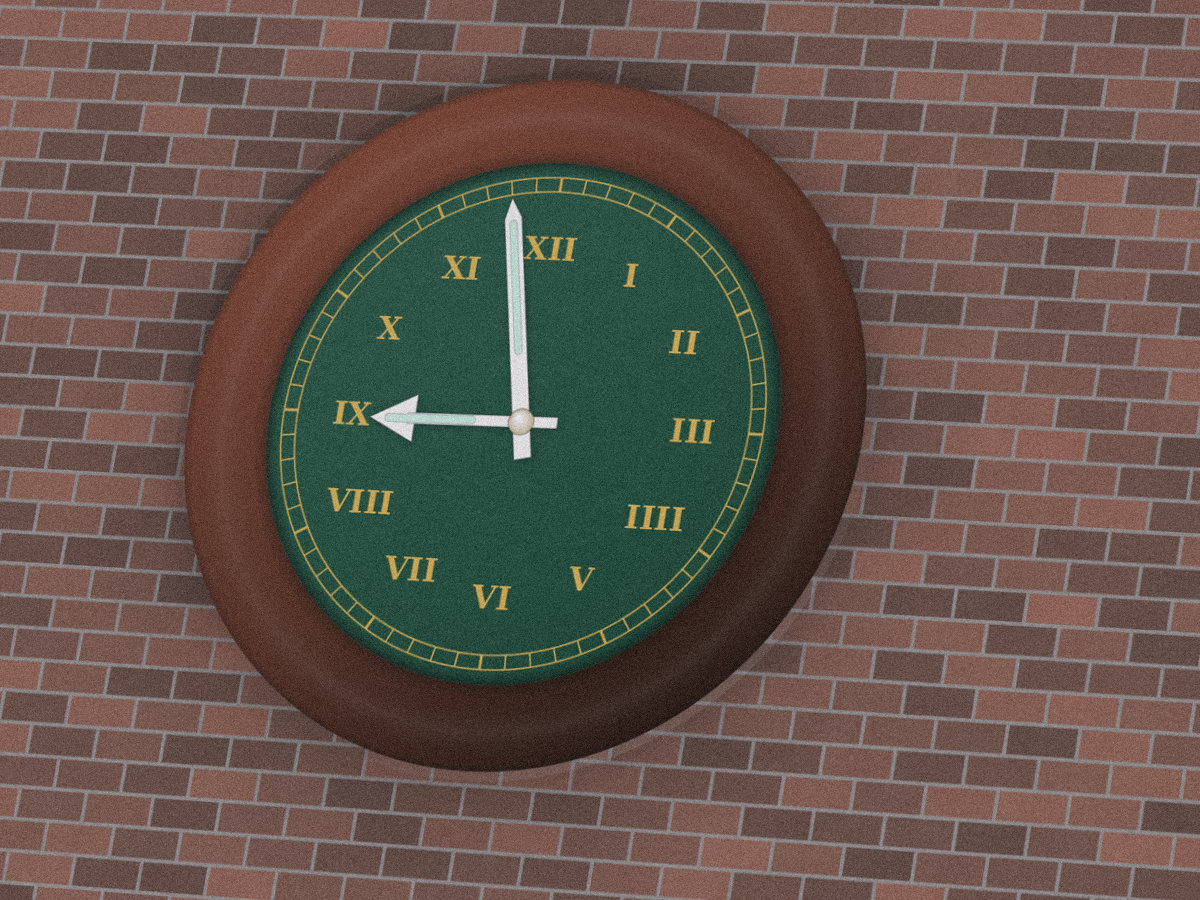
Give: 8:58
